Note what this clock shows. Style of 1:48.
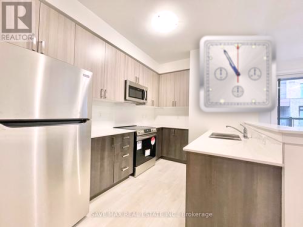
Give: 10:55
